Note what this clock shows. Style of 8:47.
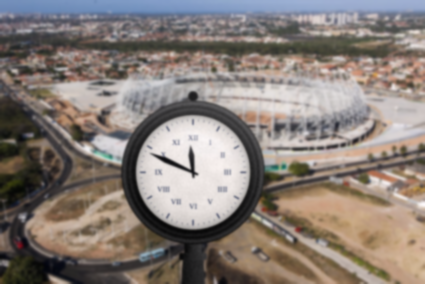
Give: 11:49
